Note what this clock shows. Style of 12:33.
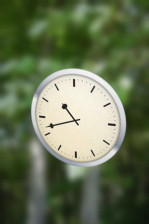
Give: 10:42
